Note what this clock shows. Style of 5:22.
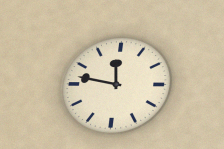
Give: 11:47
